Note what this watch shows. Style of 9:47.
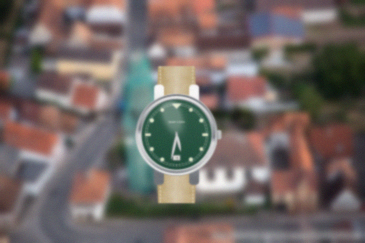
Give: 5:32
